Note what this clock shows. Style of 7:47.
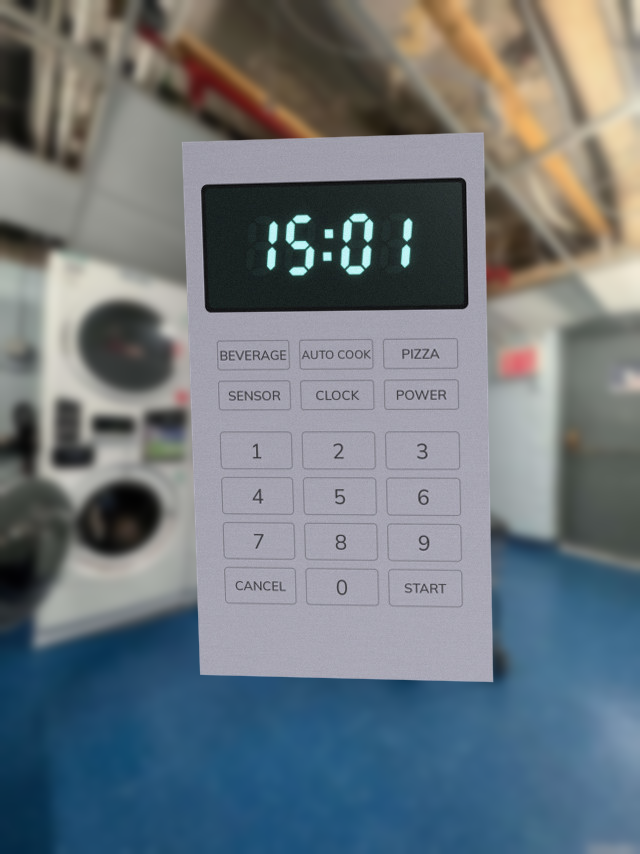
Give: 15:01
